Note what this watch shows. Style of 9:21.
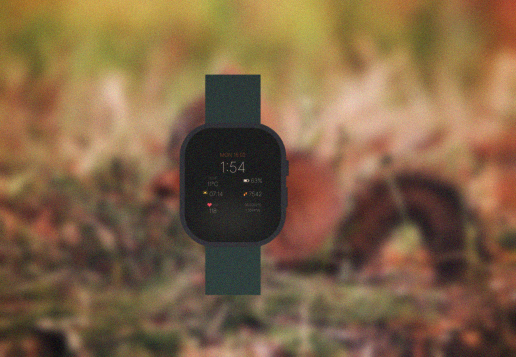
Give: 1:54
